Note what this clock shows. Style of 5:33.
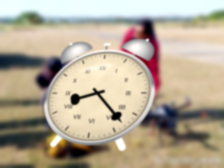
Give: 8:23
